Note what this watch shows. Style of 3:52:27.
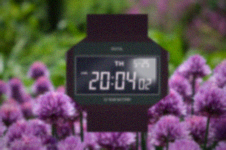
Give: 20:04:02
